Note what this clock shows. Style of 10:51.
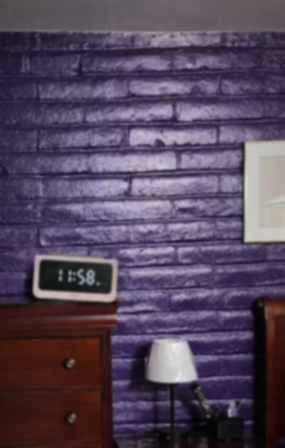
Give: 11:58
